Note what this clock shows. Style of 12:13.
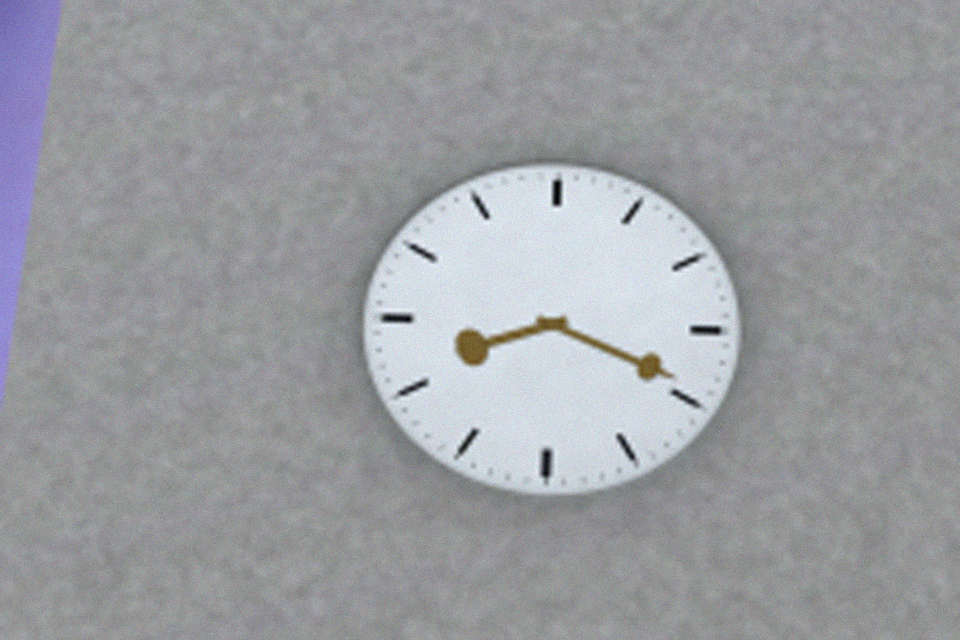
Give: 8:19
